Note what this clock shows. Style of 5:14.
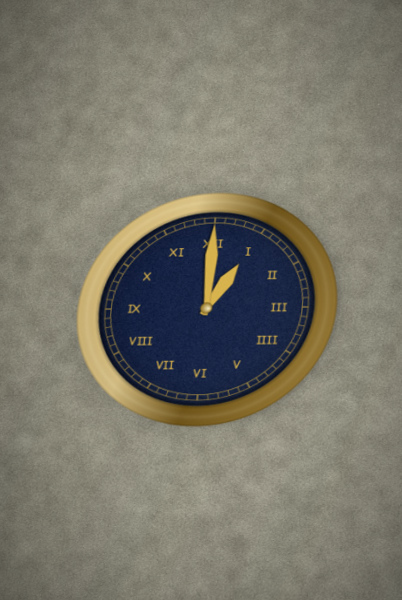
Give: 1:00
